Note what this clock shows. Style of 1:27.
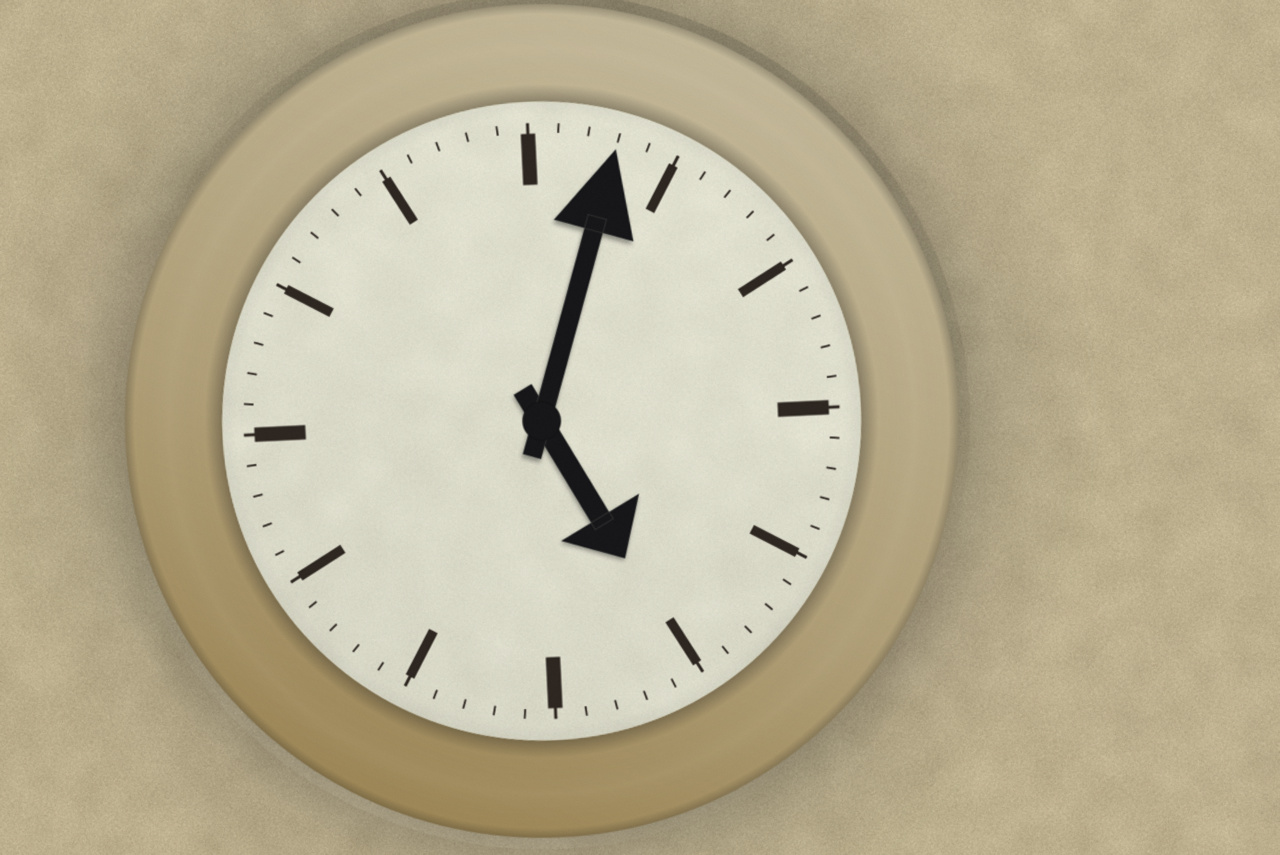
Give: 5:03
